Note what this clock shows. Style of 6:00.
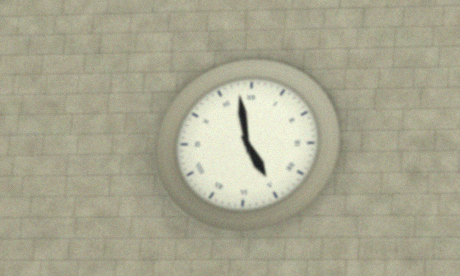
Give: 4:58
